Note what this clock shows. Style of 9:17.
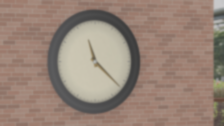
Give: 11:22
